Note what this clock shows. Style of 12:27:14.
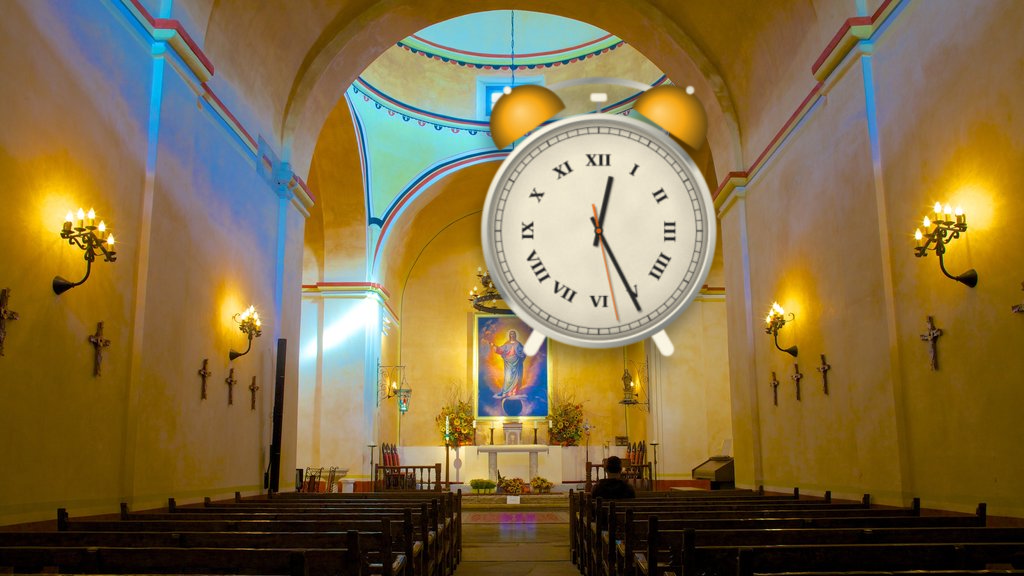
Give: 12:25:28
